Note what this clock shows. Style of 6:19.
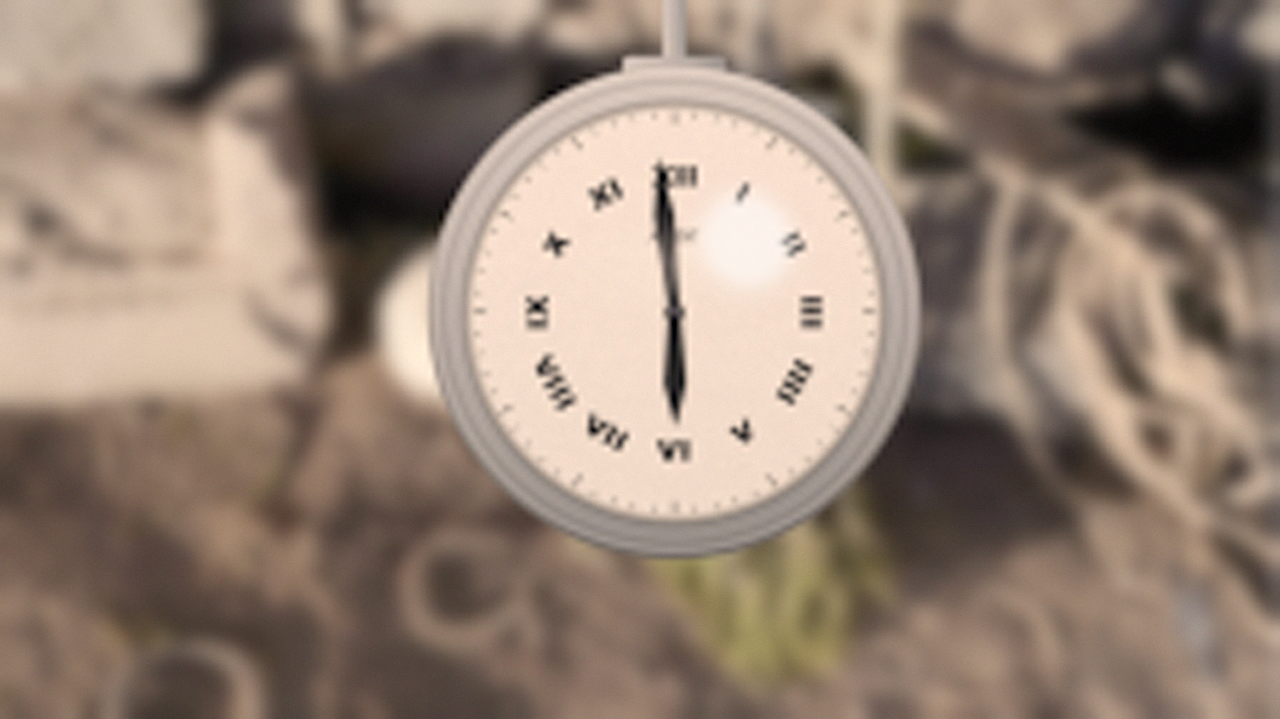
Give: 5:59
